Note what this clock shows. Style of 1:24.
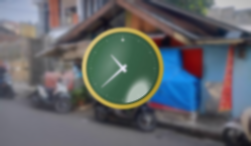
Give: 10:38
